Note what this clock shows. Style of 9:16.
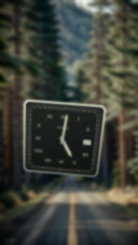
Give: 5:01
